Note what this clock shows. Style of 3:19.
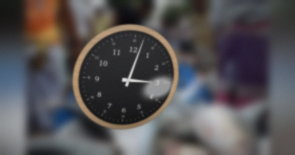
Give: 3:02
